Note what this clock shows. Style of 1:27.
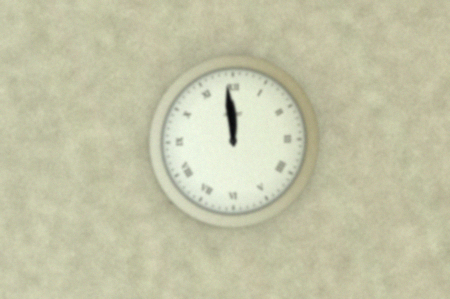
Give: 11:59
